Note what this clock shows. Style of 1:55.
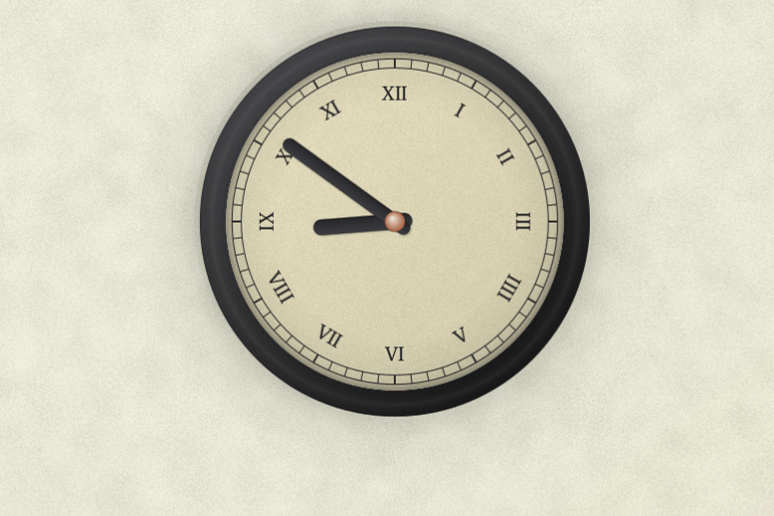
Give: 8:51
